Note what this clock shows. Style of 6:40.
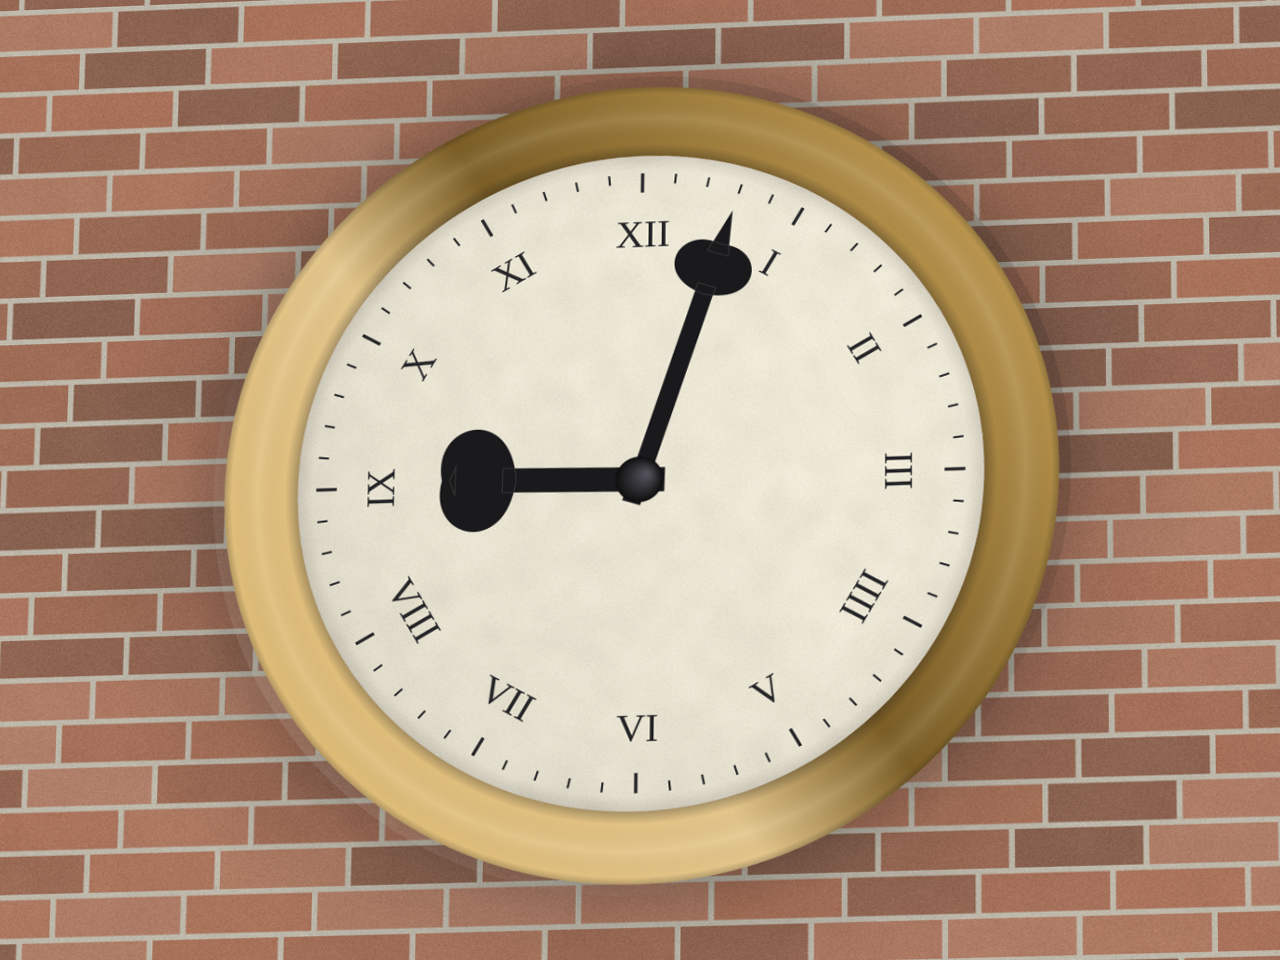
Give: 9:03
